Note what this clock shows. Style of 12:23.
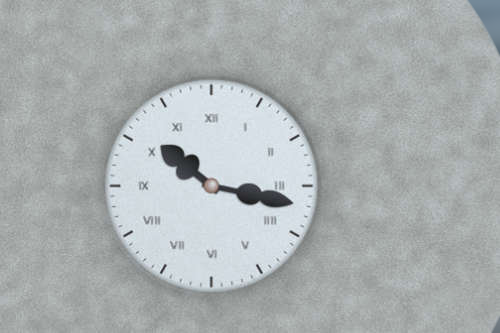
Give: 10:17
